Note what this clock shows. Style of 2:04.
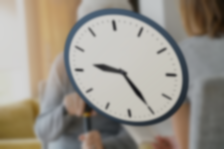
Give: 9:25
